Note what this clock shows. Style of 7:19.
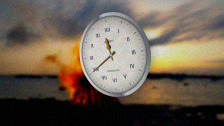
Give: 11:40
